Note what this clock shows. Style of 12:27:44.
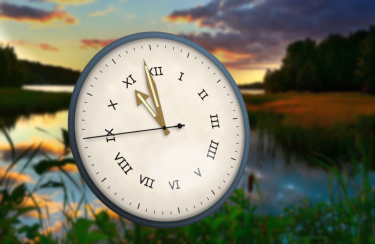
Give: 10:58:45
